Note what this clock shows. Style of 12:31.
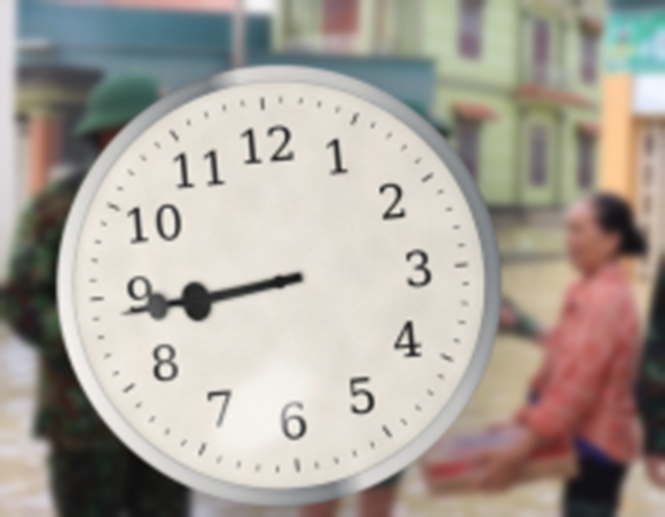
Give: 8:44
